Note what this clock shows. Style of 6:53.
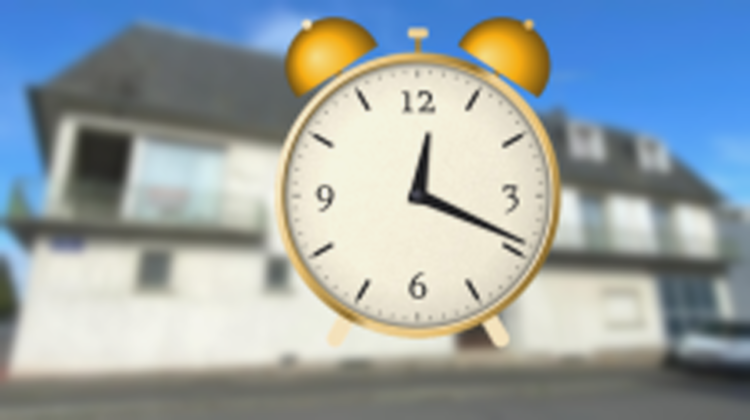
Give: 12:19
